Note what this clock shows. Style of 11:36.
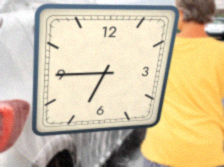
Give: 6:45
